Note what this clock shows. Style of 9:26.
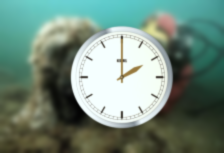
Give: 2:00
